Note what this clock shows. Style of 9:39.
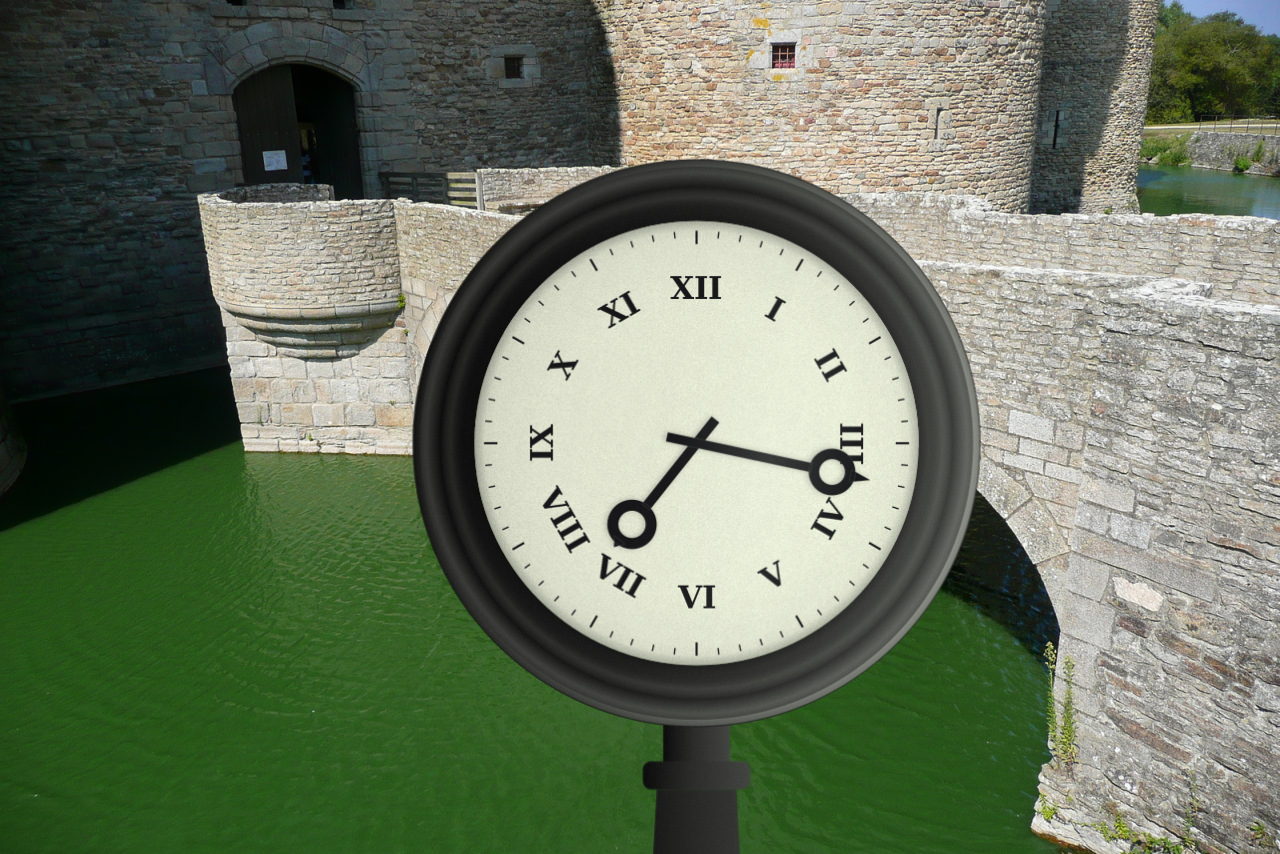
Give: 7:17
